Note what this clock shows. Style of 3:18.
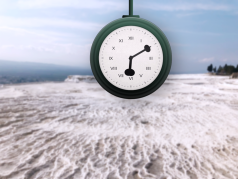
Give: 6:10
